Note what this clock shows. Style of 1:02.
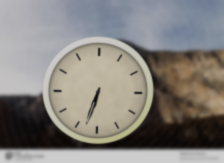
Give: 6:33
